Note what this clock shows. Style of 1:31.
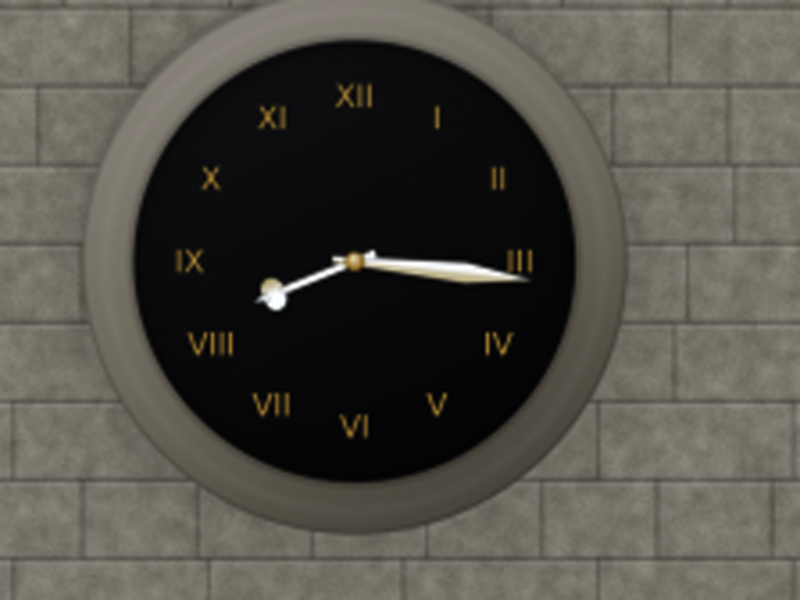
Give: 8:16
